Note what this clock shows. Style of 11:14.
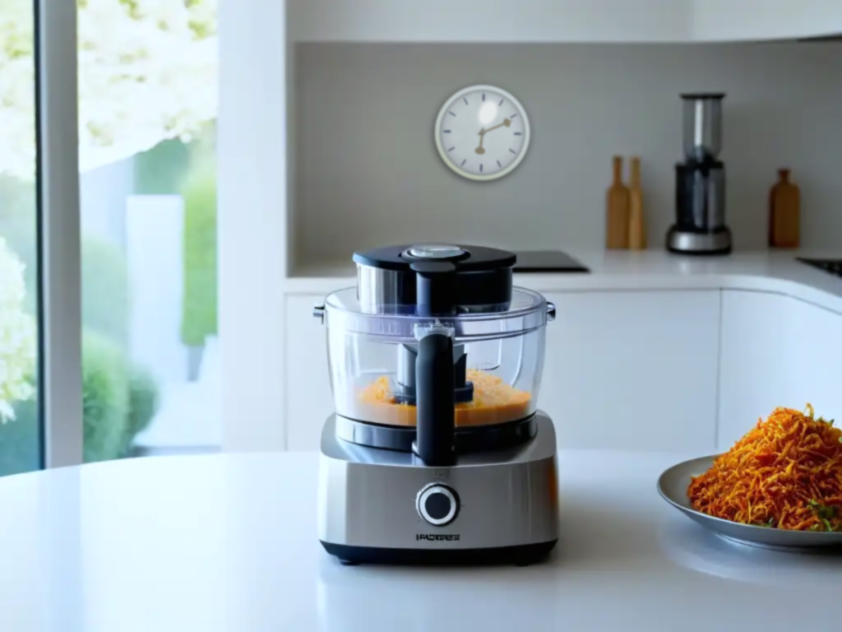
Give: 6:11
